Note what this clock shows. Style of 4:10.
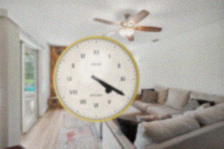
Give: 4:20
